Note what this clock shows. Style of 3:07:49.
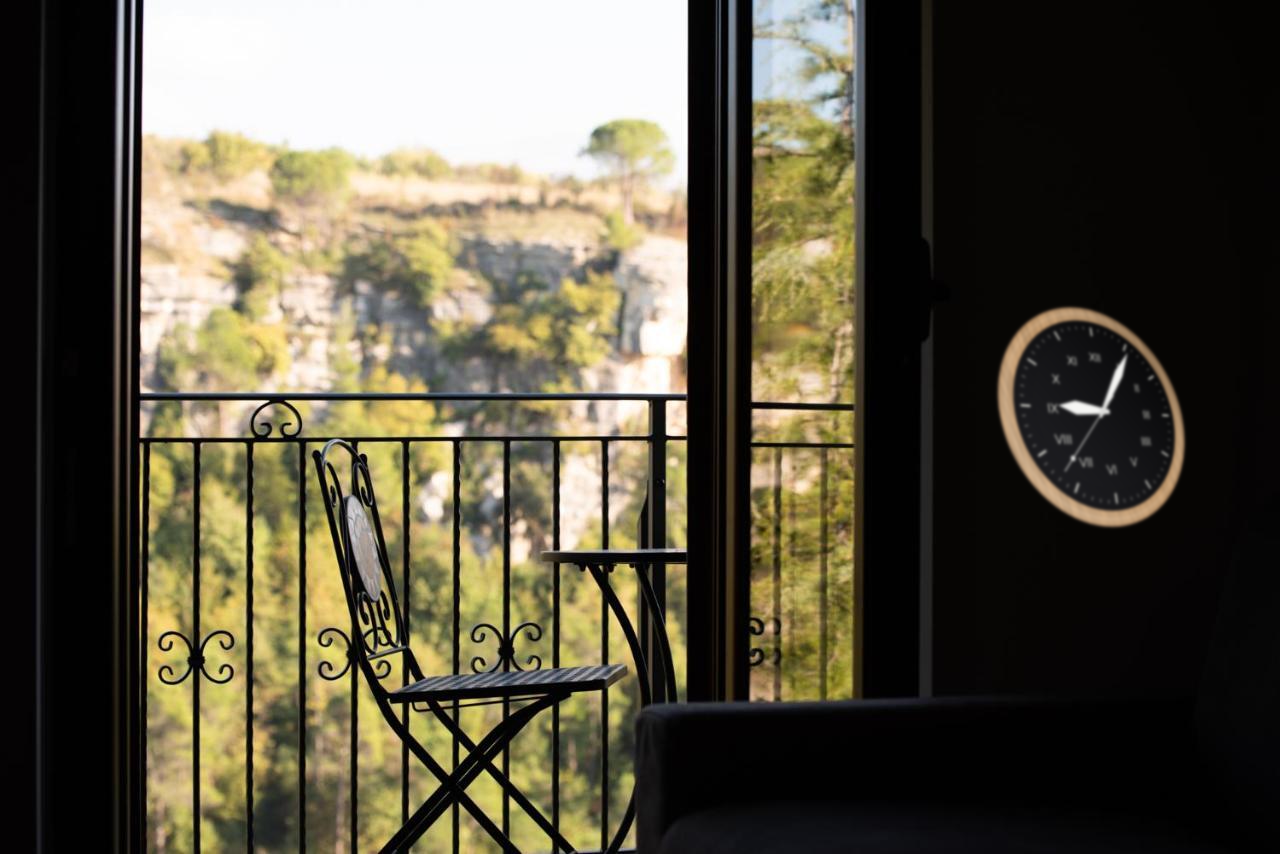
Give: 9:05:37
